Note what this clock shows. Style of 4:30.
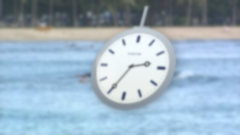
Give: 2:35
